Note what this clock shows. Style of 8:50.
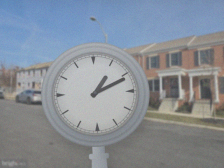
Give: 1:11
